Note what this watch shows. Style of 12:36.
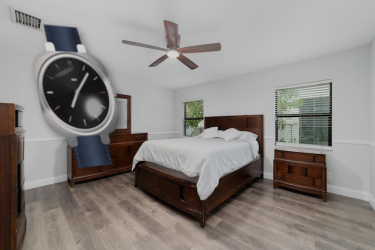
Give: 7:07
